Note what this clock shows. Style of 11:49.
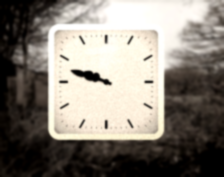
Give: 9:48
